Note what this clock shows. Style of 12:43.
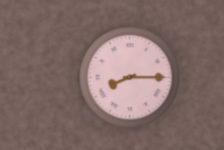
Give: 8:15
